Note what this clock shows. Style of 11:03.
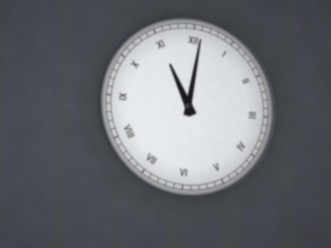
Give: 11:01
